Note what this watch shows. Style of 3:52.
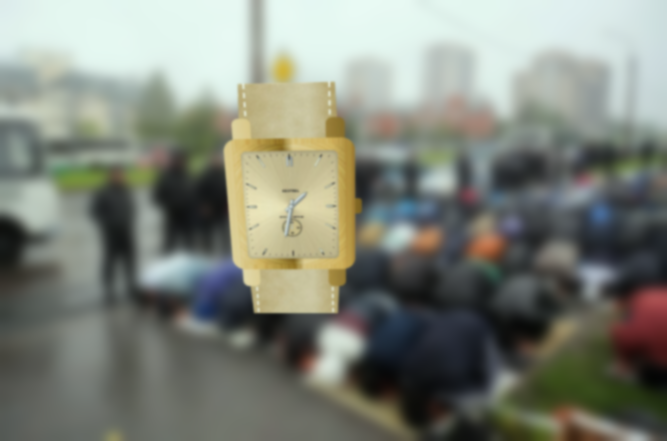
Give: 1:32
